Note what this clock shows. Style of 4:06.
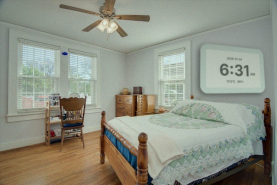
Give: 6:31
